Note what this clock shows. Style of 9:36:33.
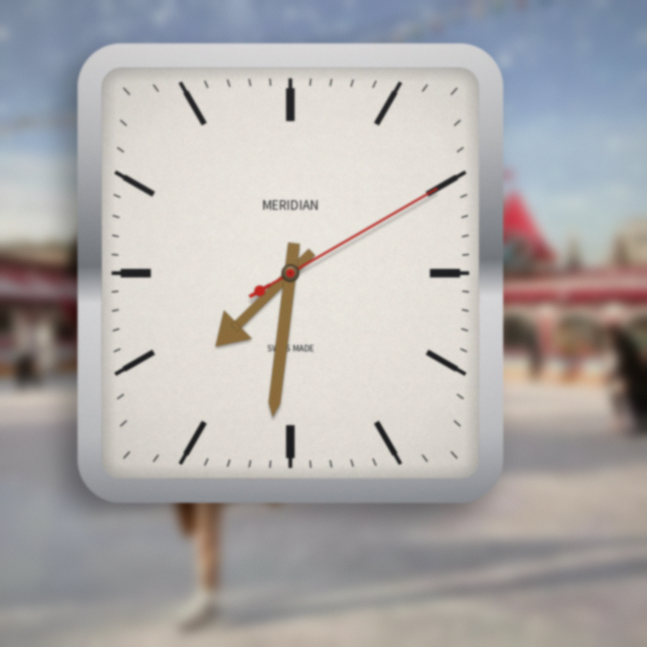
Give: 7:31:10
